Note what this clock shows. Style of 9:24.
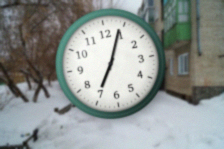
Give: 7:04
